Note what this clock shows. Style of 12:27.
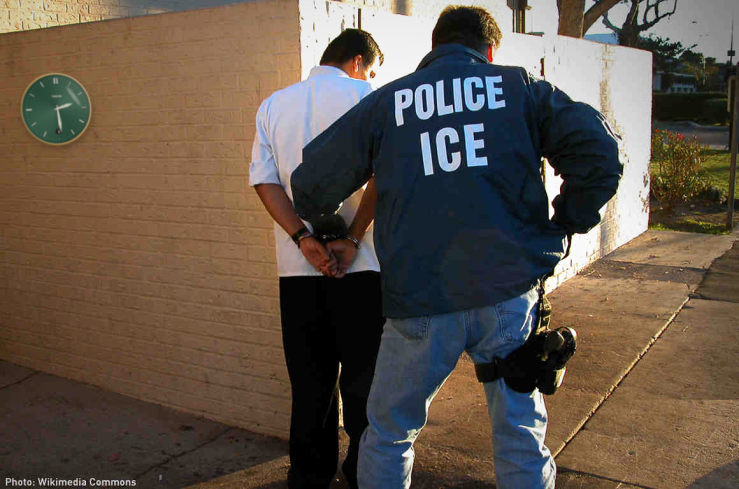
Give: 2:29
